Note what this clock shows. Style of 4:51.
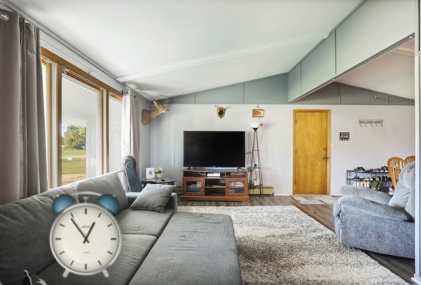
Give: 12:54
